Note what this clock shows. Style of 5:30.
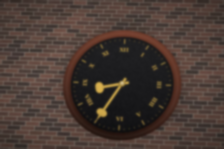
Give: 8:35
